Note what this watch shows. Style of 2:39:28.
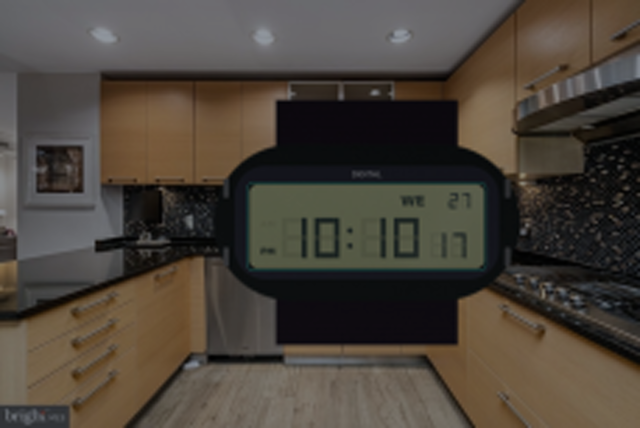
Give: 10:10:17
